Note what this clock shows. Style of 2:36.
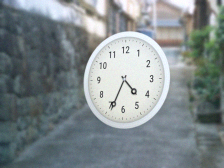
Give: 4:34
